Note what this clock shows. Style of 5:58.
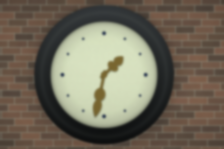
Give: 1:32
